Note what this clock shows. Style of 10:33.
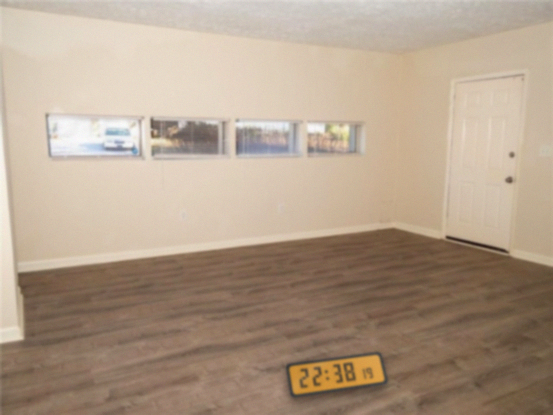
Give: 22:38
